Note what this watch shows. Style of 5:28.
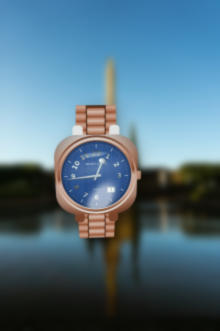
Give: 12:44
